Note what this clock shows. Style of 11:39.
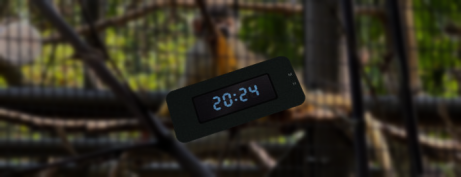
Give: 20:24
